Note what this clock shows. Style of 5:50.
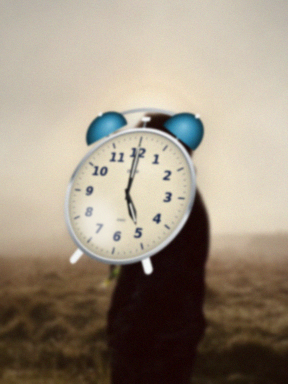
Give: 5:00
